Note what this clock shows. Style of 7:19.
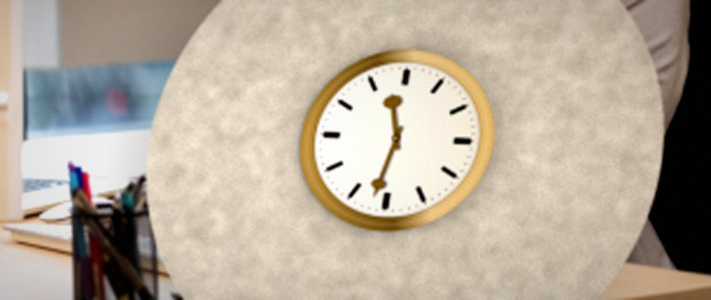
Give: 11:32
